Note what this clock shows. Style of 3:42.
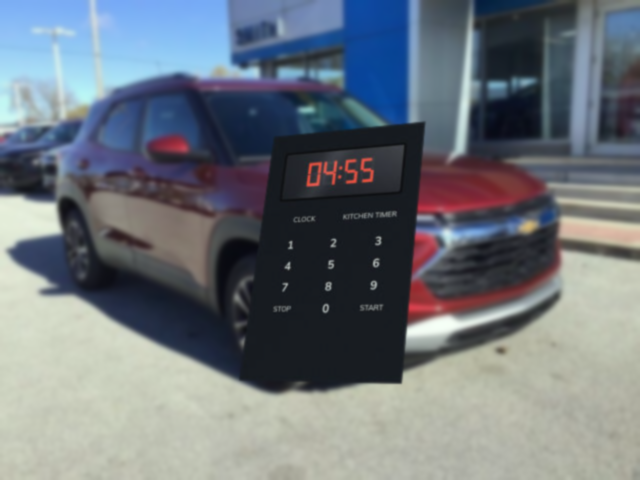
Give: 4:55
